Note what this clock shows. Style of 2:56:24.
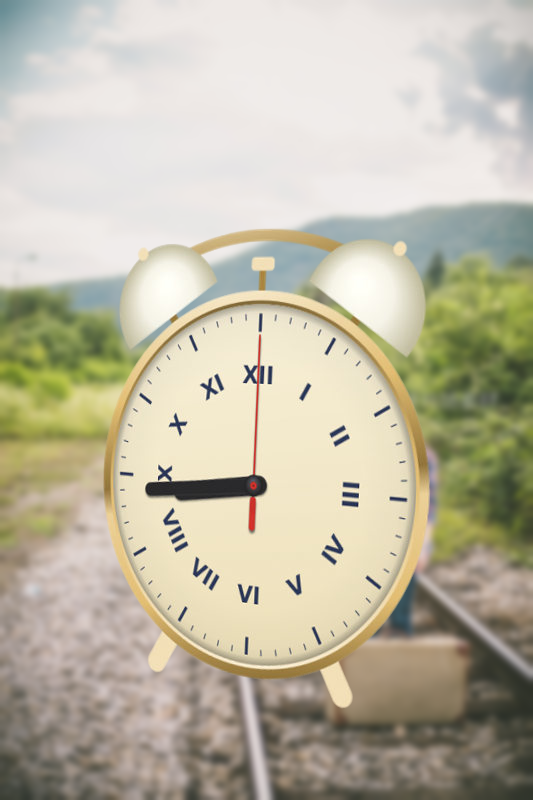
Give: 8:44:00
